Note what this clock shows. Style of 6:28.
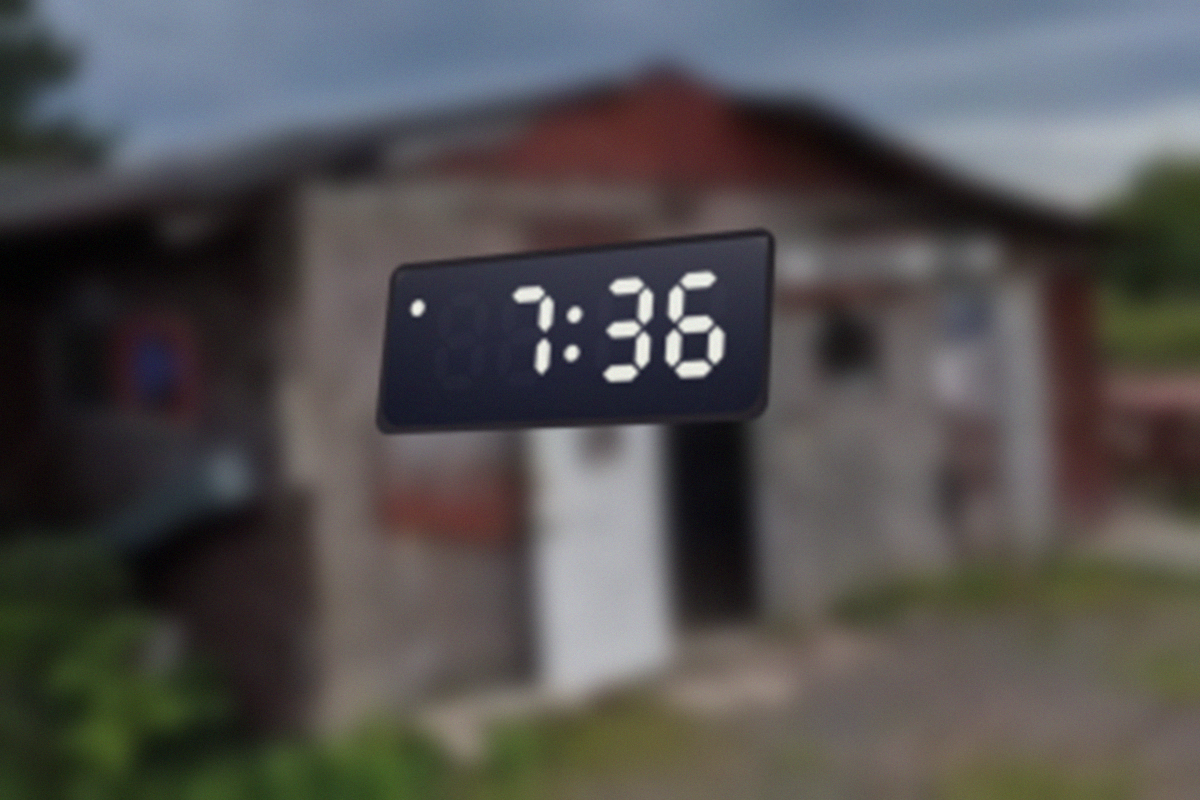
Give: 7:36
